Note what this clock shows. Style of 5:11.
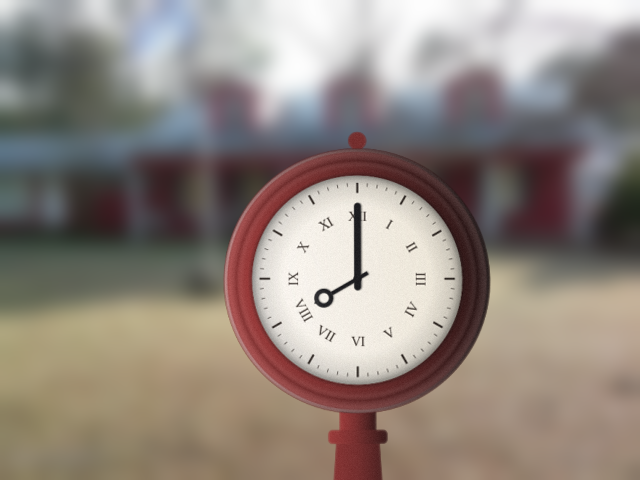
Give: 8:00
